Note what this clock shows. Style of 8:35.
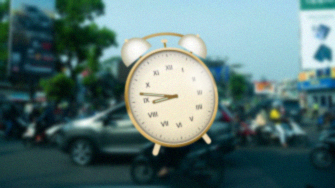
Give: 8:47
